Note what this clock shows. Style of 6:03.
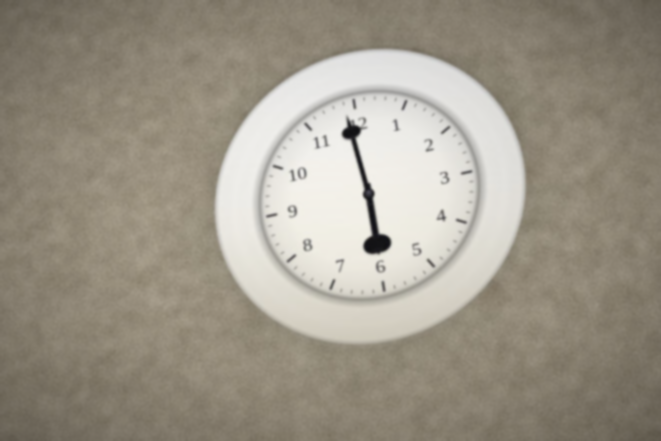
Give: 5:59
